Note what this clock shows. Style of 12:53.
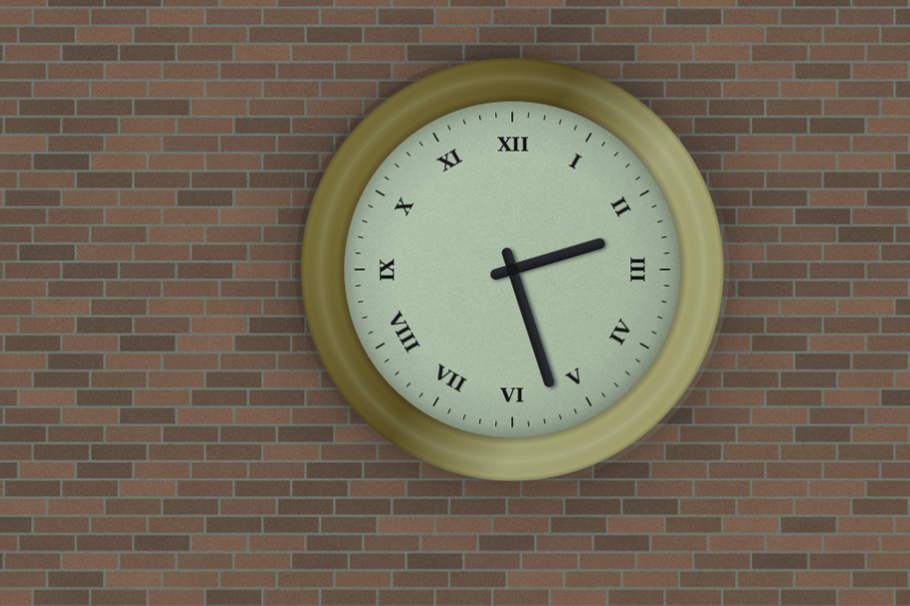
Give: 2:27
